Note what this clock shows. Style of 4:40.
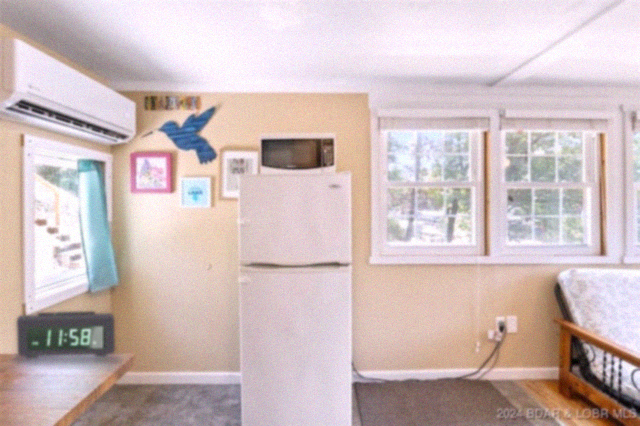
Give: 11:58
